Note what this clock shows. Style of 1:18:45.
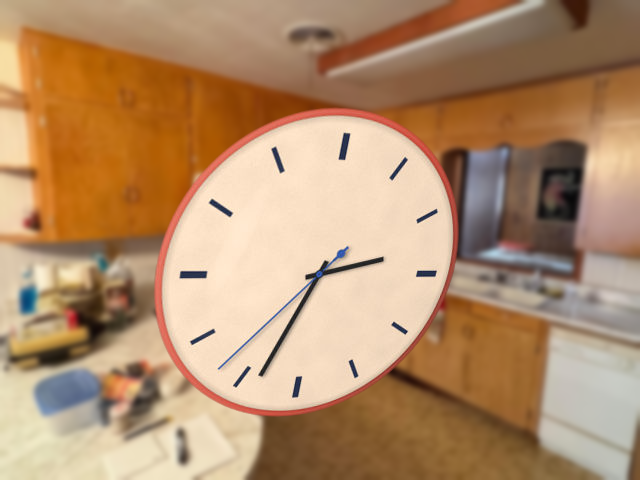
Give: 2:33:37
